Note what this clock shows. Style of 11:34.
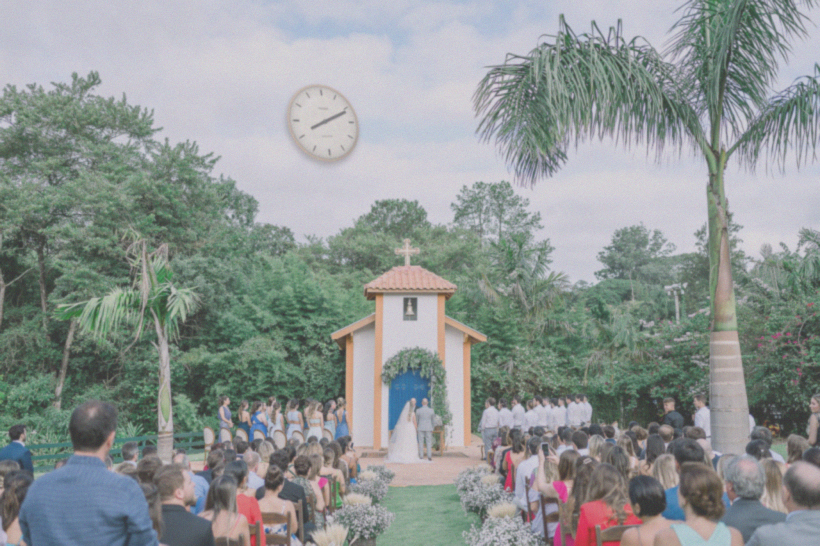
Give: 8:11
